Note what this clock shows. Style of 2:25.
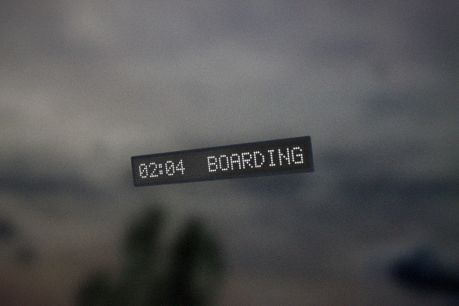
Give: 2:04
